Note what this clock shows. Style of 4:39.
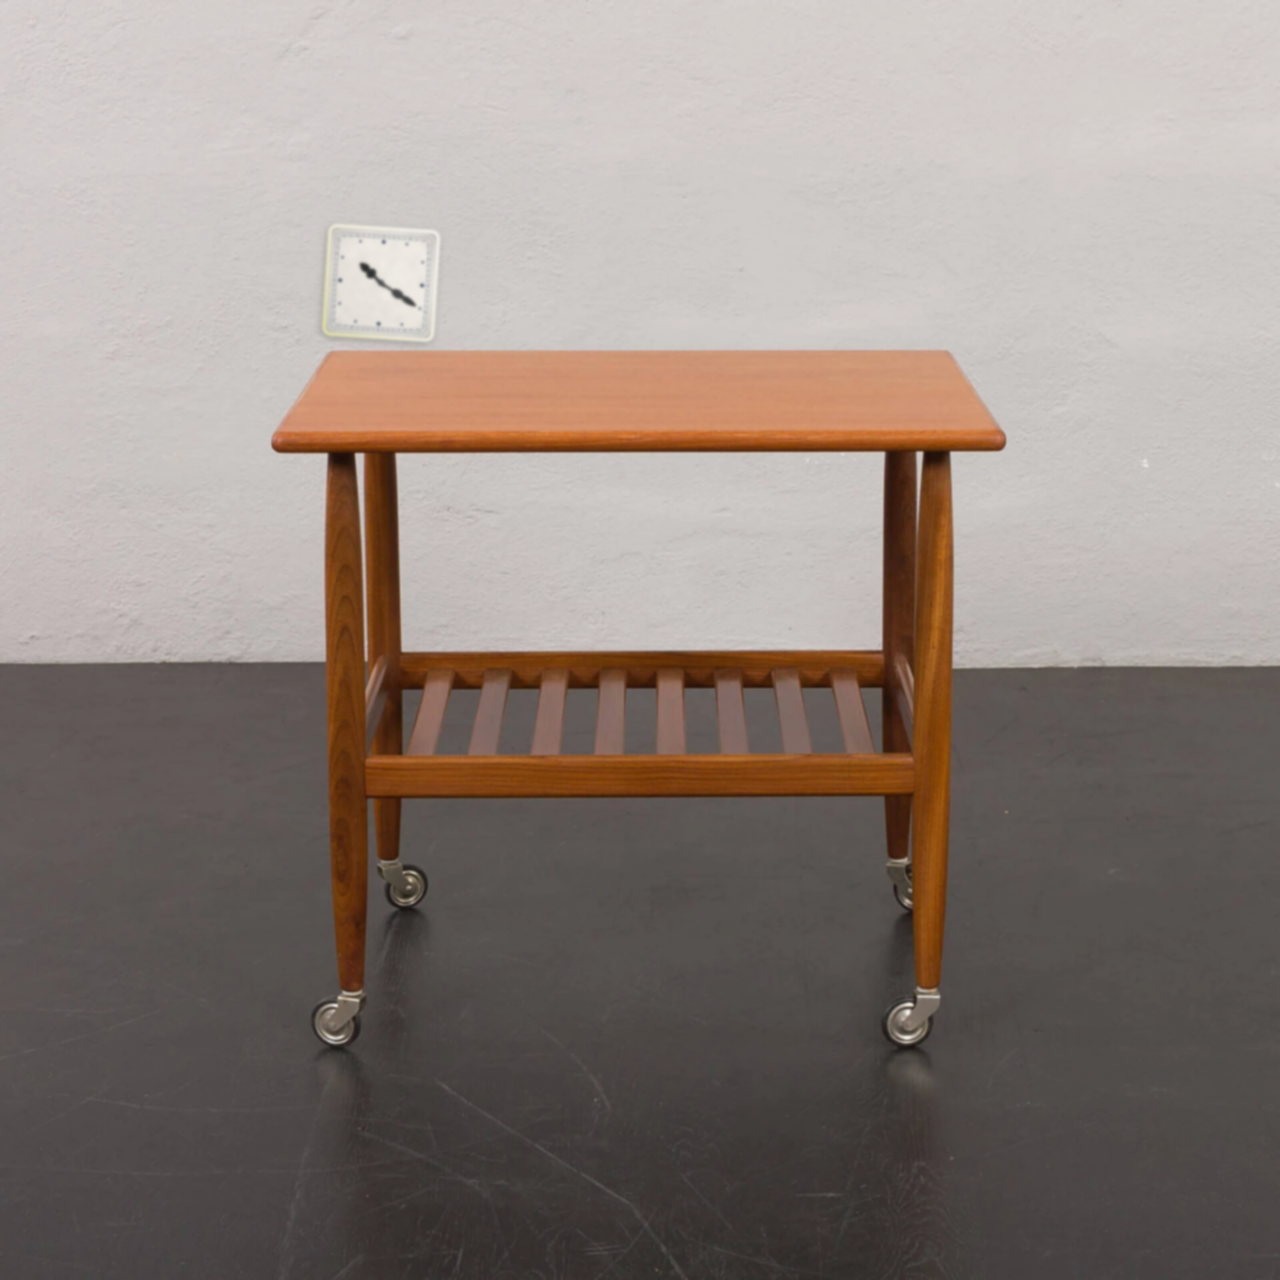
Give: 10:20
